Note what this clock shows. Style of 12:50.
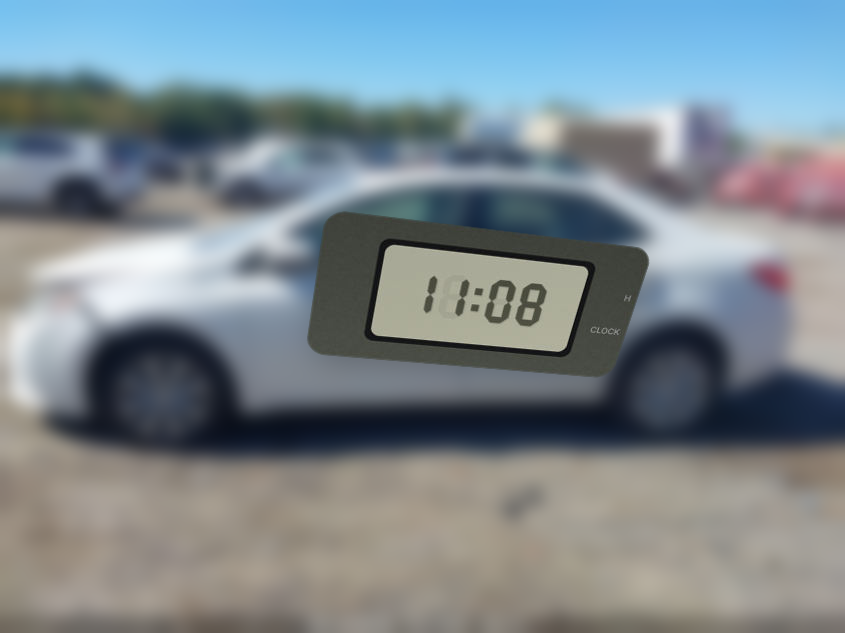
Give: 11:08
